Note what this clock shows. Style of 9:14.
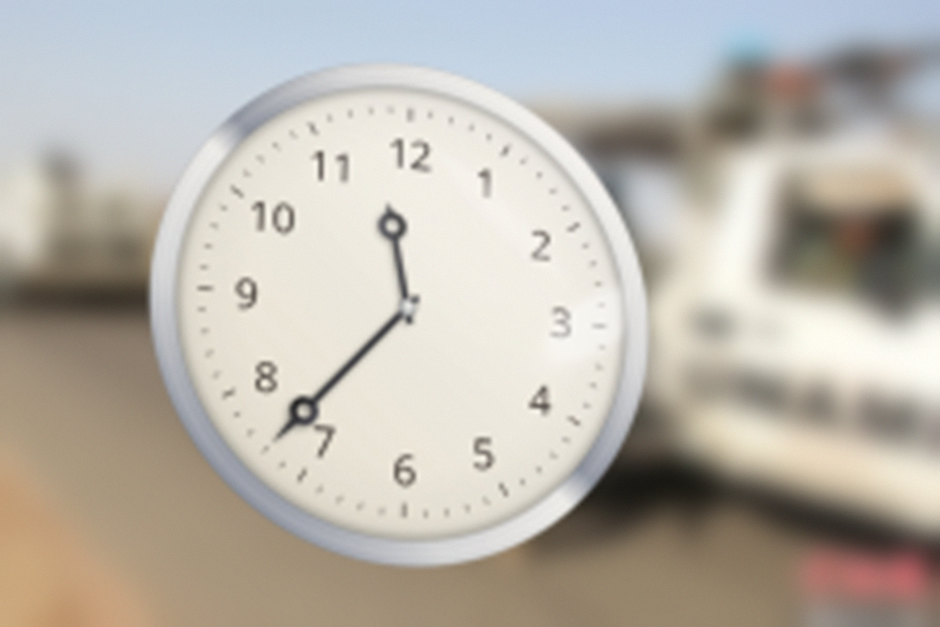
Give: 11:37
